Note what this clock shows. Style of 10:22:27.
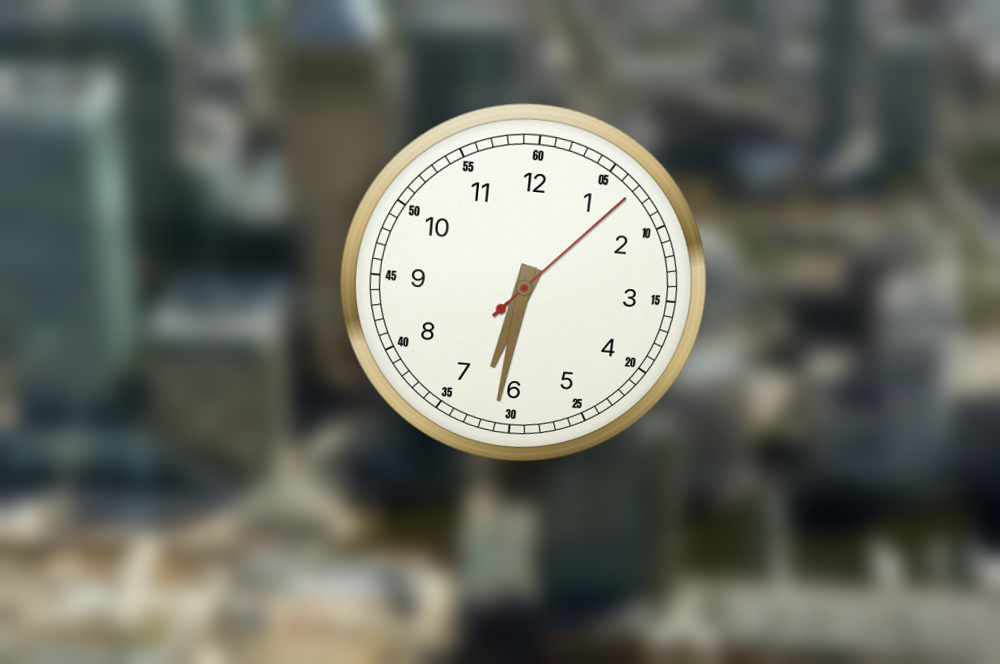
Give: 6:31:07
